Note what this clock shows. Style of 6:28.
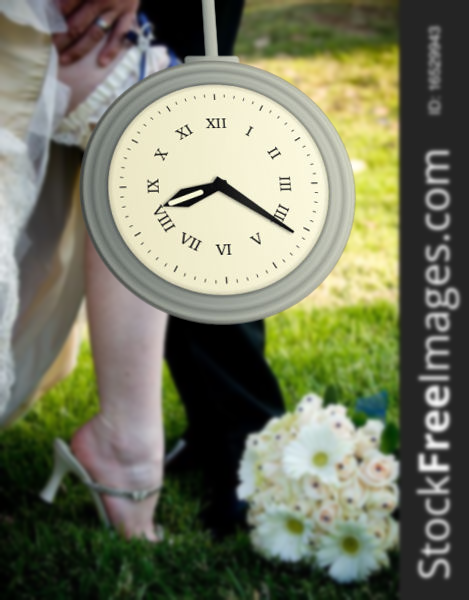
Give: 8:21
